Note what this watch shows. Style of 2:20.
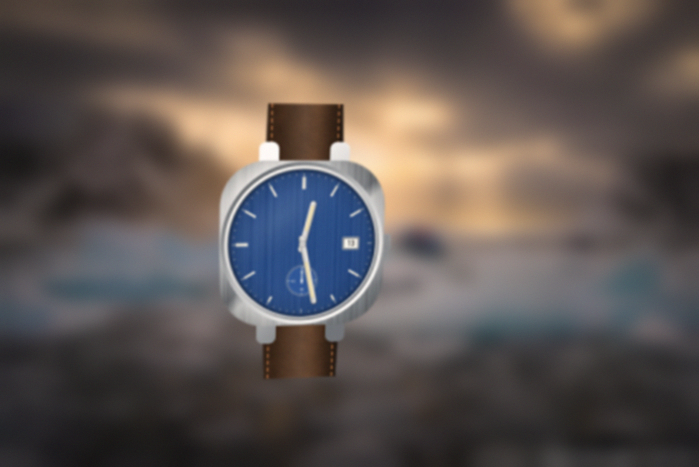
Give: 12:28
